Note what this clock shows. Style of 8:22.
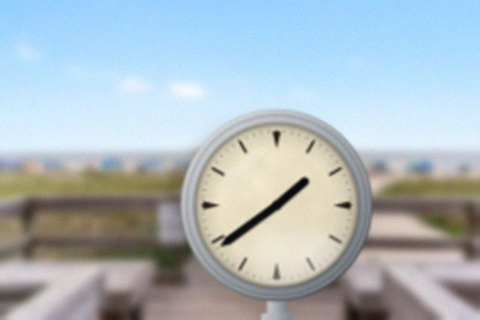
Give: 1:39
